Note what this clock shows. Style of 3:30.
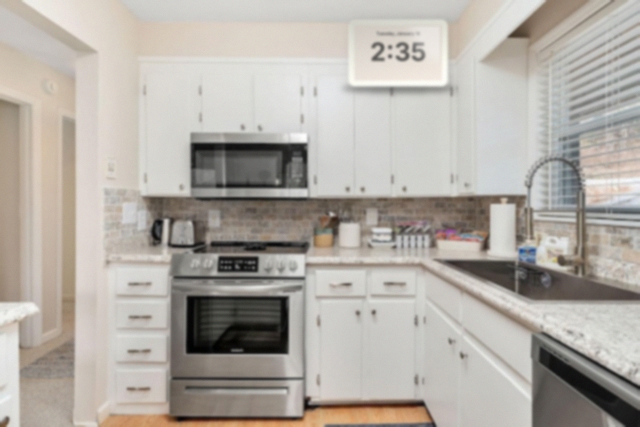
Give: 2:35
